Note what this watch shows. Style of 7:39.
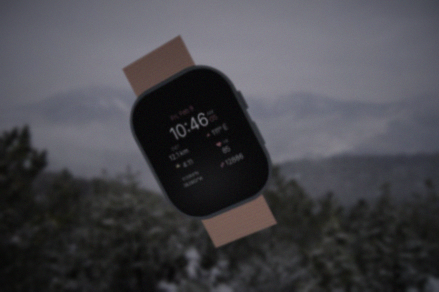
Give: 10:46
